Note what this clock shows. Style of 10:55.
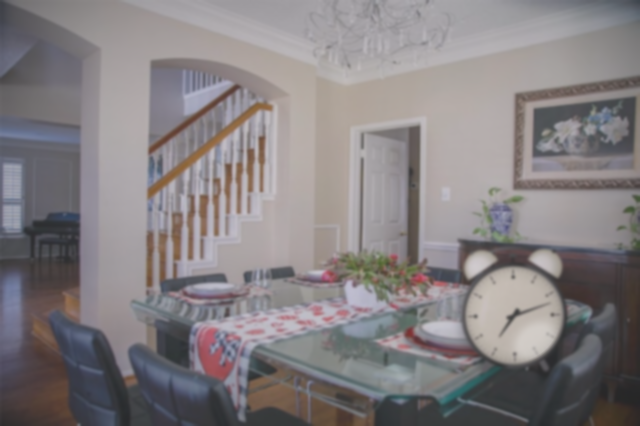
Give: 7:12
